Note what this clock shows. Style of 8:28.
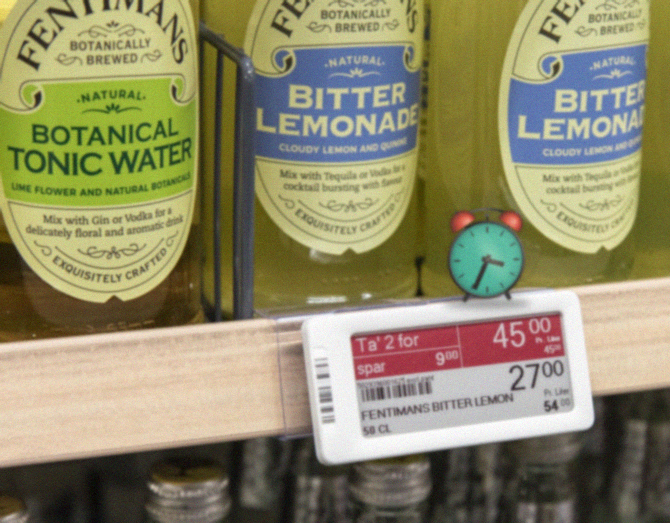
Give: 3:34
